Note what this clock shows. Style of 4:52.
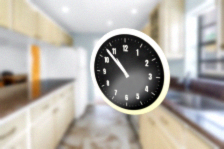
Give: 10:53
